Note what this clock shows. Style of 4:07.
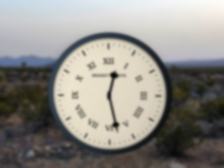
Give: 12:28
